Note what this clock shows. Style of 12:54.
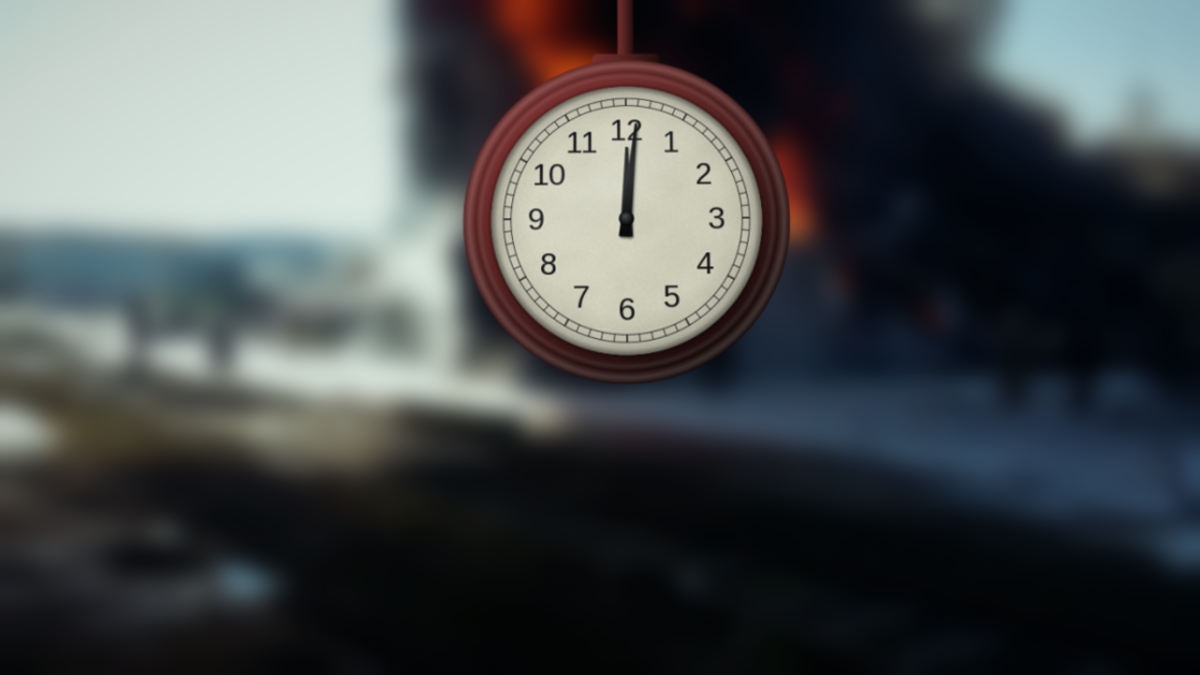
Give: 12:01
